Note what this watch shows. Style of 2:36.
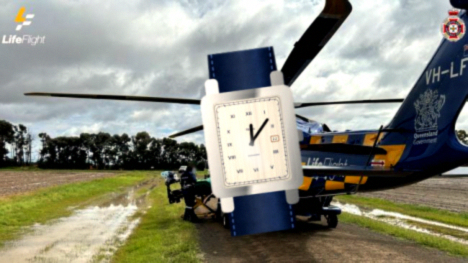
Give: 12:07
